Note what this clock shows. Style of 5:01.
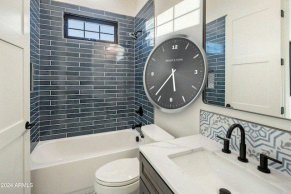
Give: 5:37
